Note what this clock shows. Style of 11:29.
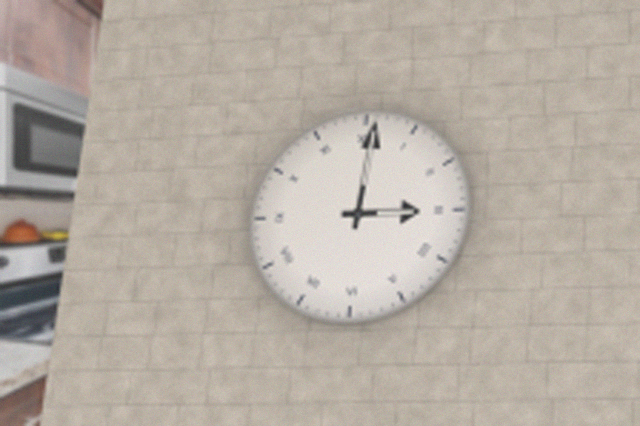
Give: 3:01
